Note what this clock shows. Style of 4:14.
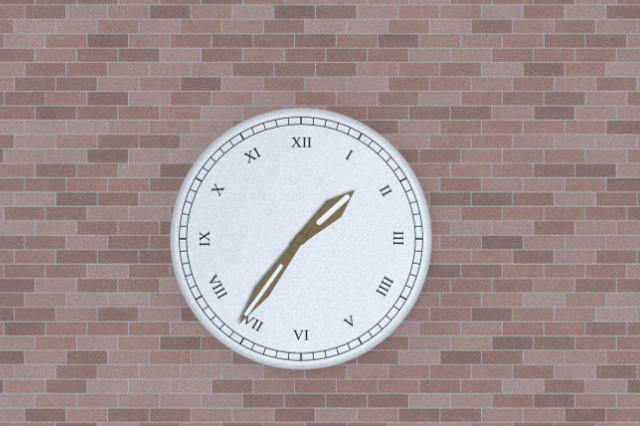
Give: 1:36
